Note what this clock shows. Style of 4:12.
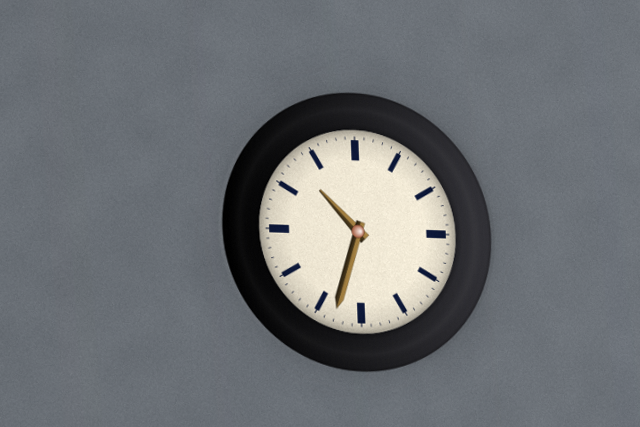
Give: 10:33
